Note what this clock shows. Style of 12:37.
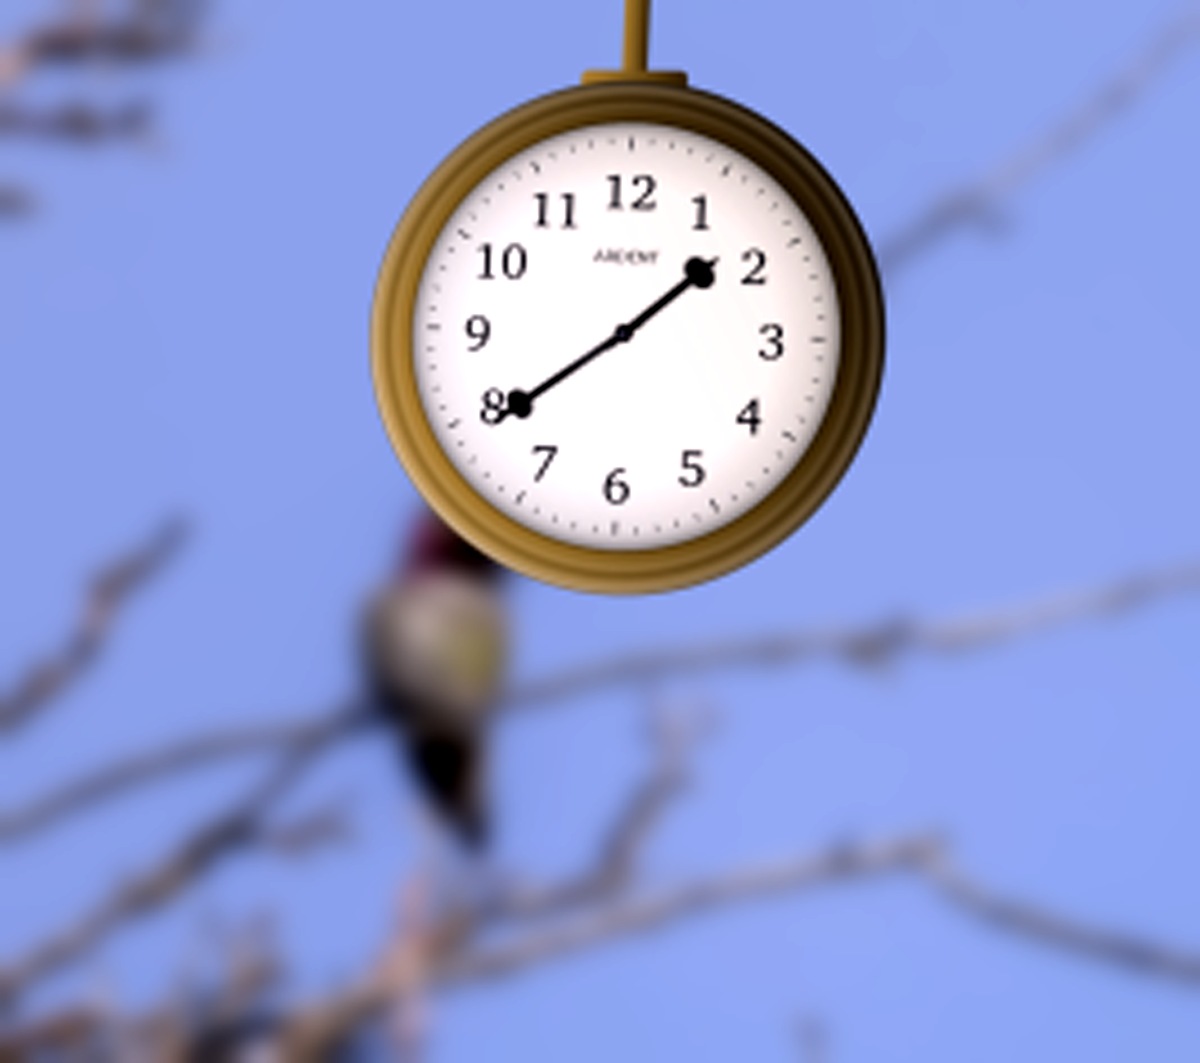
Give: 1:39
